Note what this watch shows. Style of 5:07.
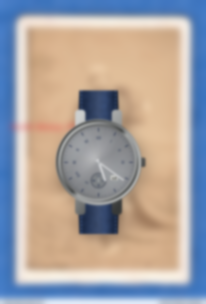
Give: 5:21
